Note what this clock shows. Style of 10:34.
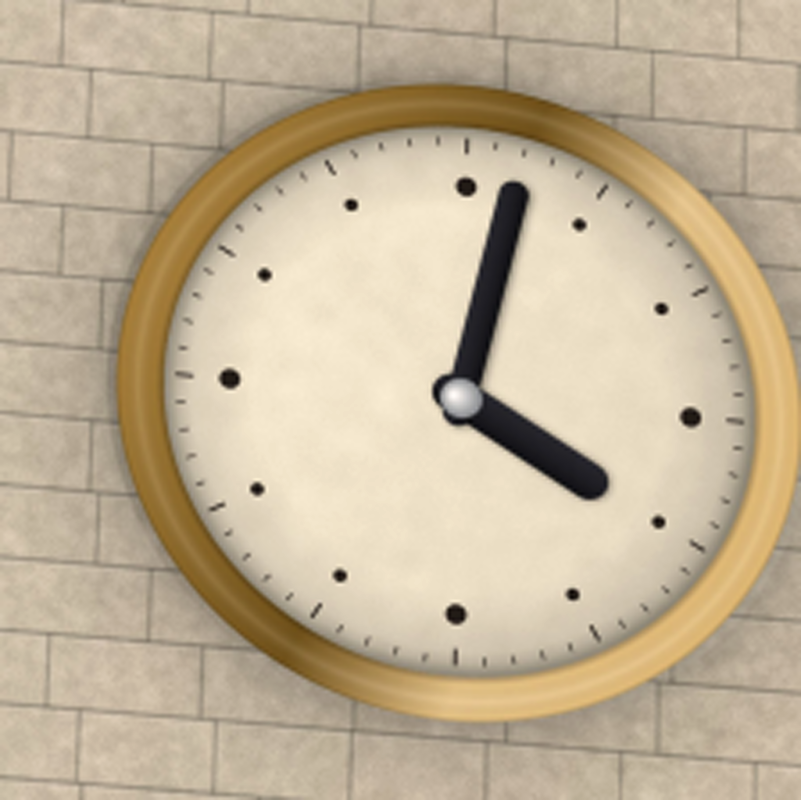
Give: 4:02
